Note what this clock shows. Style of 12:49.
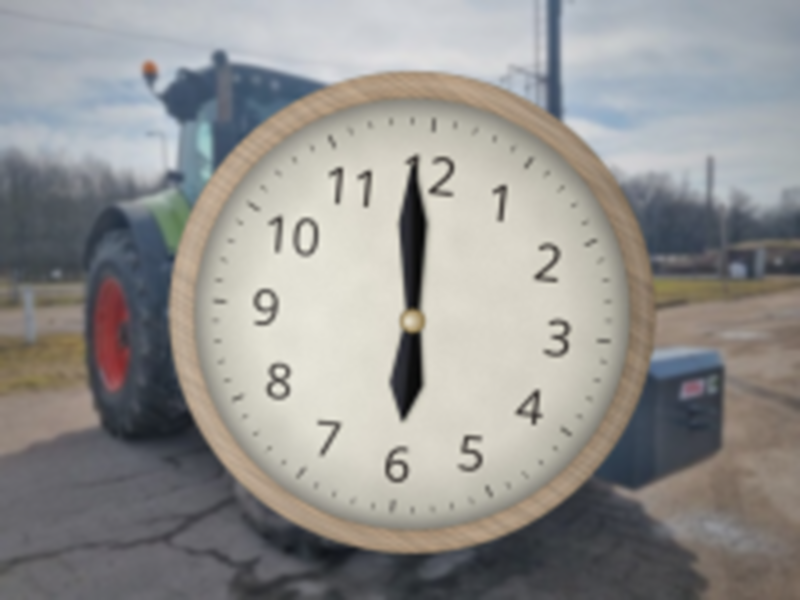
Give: 5:59
